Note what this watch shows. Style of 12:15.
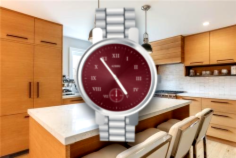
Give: 4:54
